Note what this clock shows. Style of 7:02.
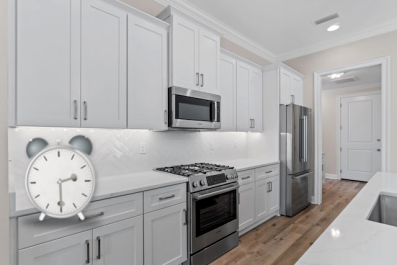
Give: 2:30
